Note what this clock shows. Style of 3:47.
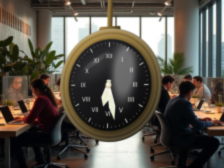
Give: 6:28
